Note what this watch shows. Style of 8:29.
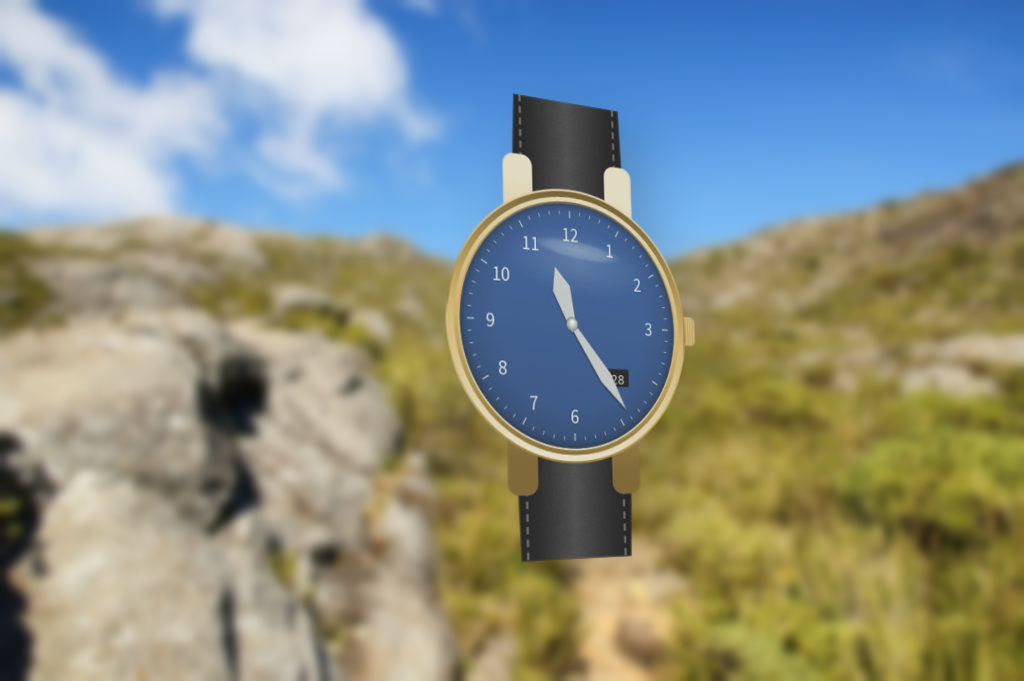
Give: 11:24
